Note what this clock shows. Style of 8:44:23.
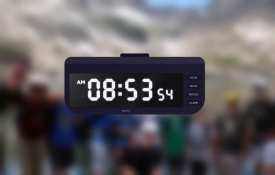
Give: 8:53:54
